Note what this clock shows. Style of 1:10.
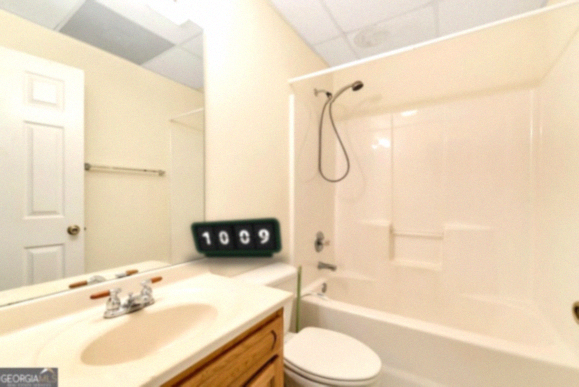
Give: 10:09
